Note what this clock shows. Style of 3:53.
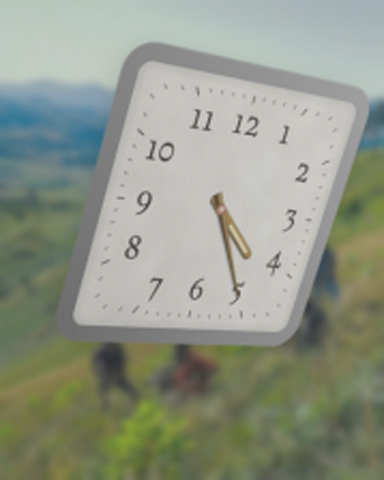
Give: 4:25
